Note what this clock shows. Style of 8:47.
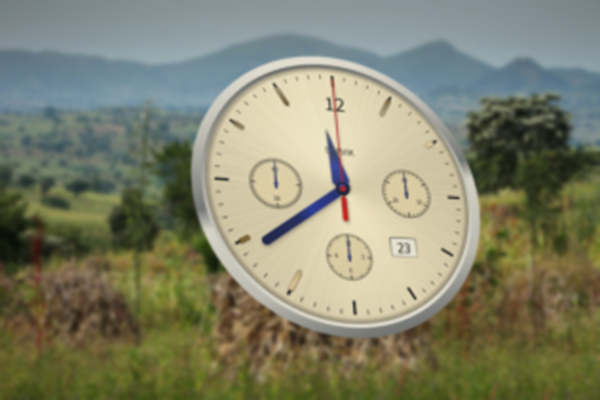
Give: 11:39
